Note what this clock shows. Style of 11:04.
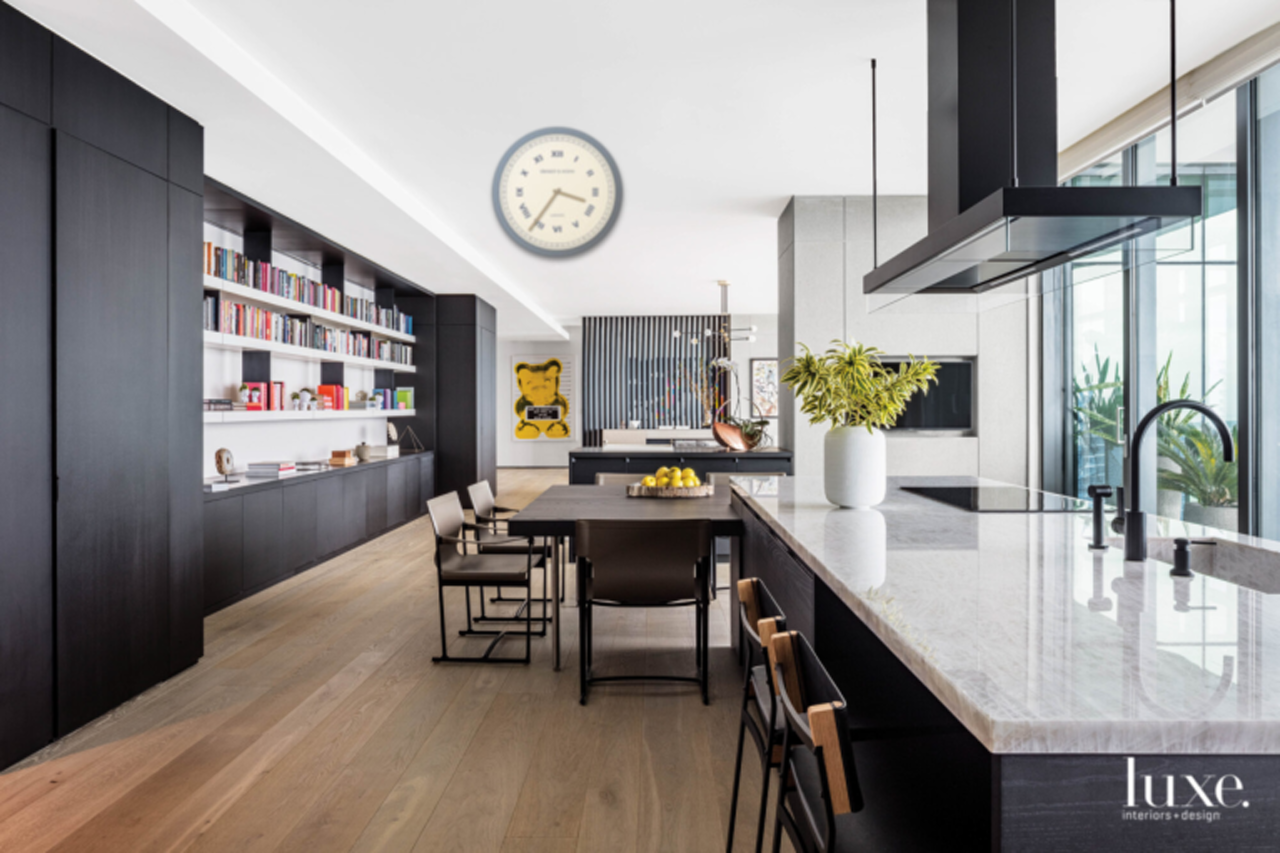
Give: 3:36
